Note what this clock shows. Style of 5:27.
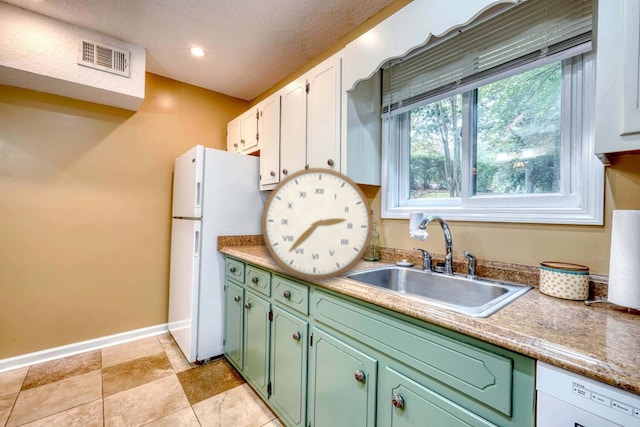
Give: 2:37
